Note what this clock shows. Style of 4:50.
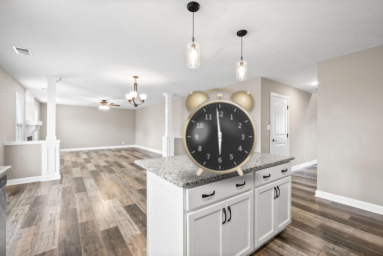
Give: 5:59
